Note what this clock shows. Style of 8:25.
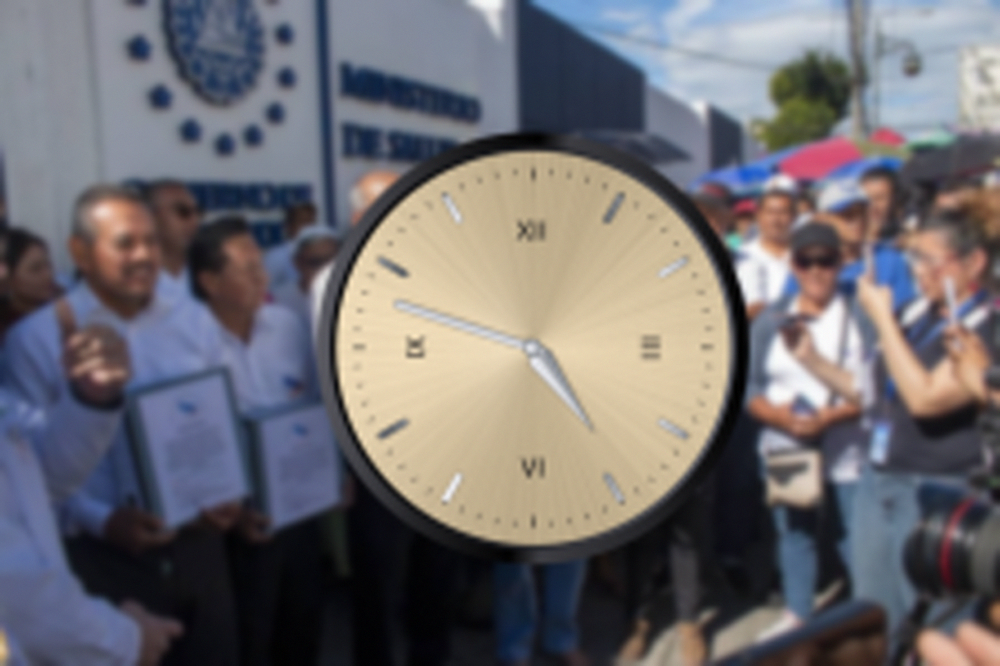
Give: 4:48
